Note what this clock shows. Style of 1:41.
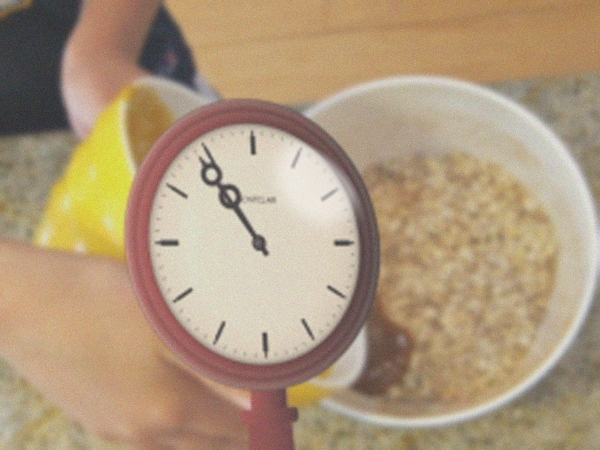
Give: 10:54
